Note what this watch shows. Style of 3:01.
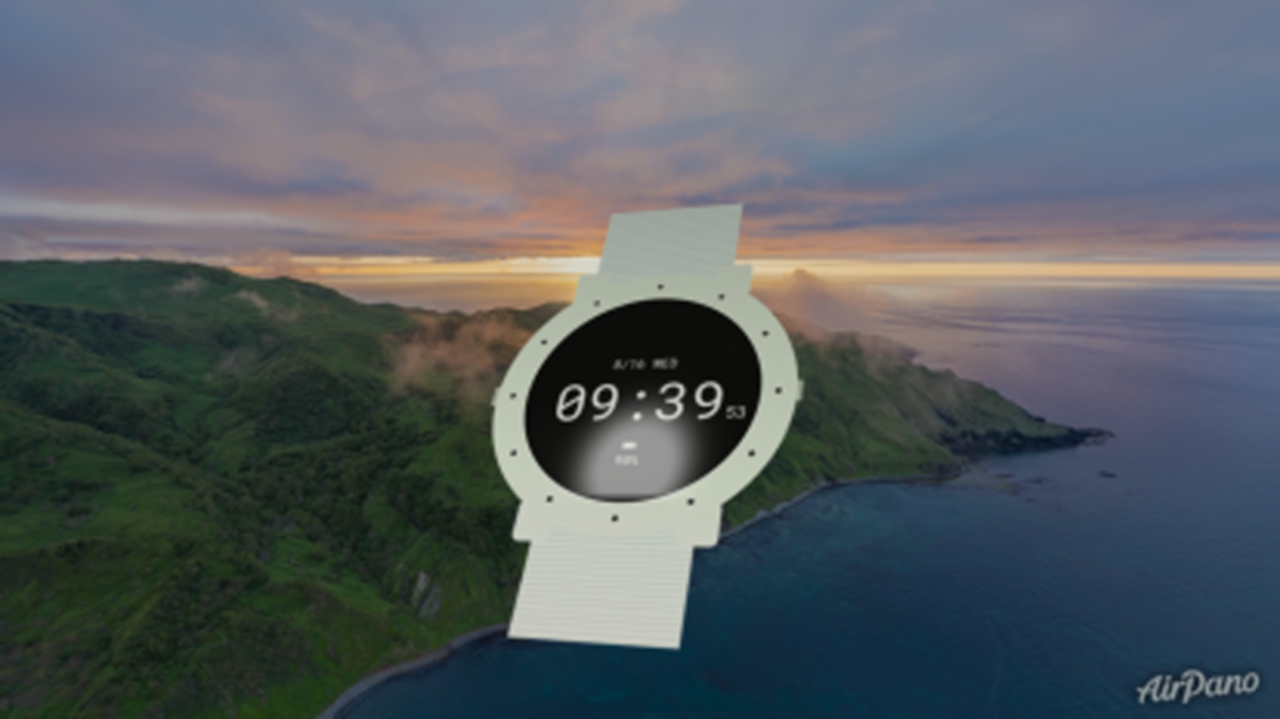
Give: 9:39
